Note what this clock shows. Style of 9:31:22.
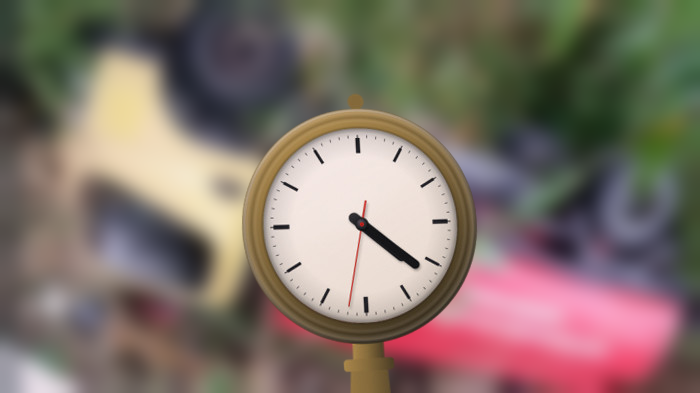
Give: 4:21:32
